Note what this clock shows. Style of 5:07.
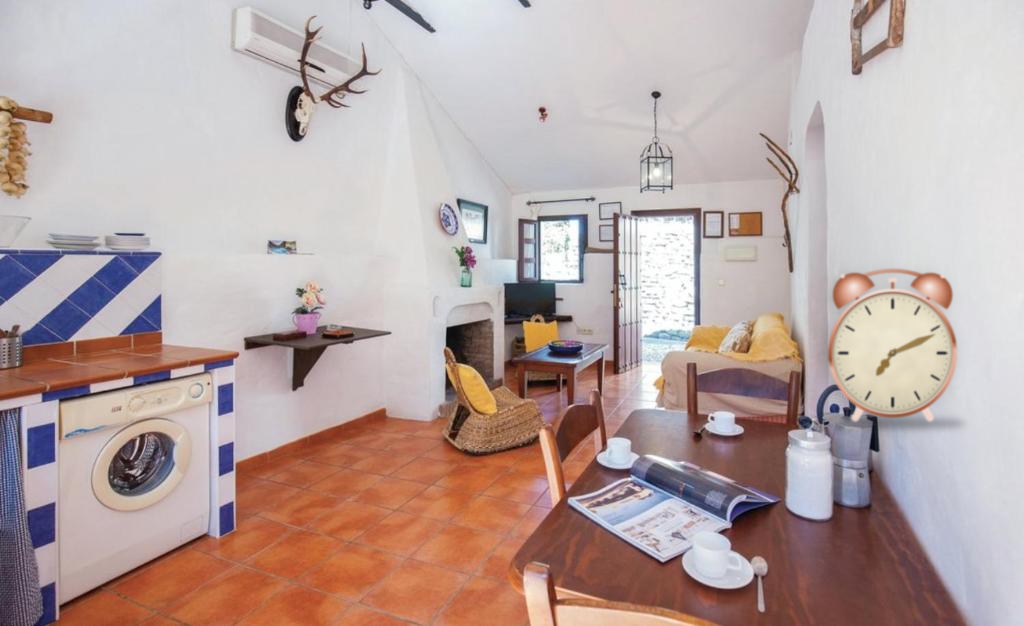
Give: 7:11
